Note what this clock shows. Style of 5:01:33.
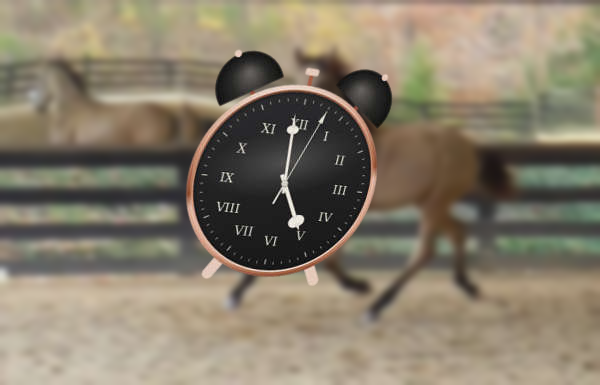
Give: 4:59:03
